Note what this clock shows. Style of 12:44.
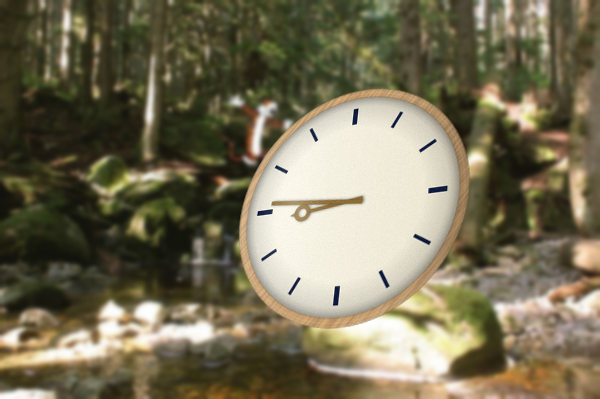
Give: 8:46
